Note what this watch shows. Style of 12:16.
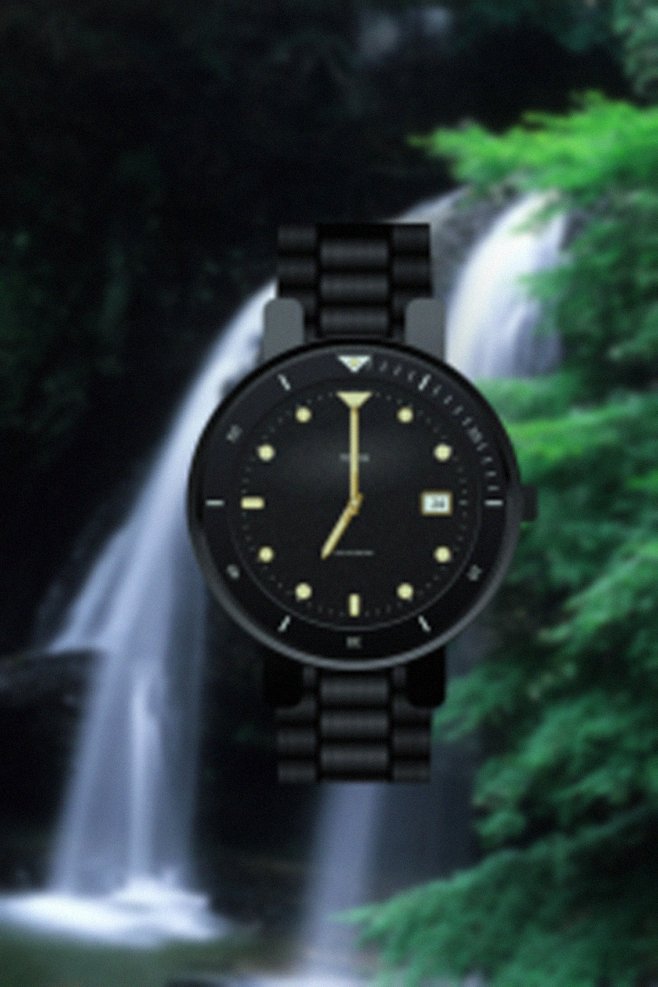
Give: 7:00
